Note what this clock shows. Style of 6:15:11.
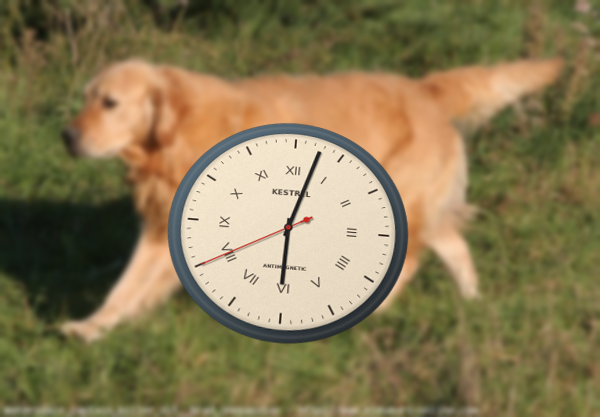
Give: 6:02:40
